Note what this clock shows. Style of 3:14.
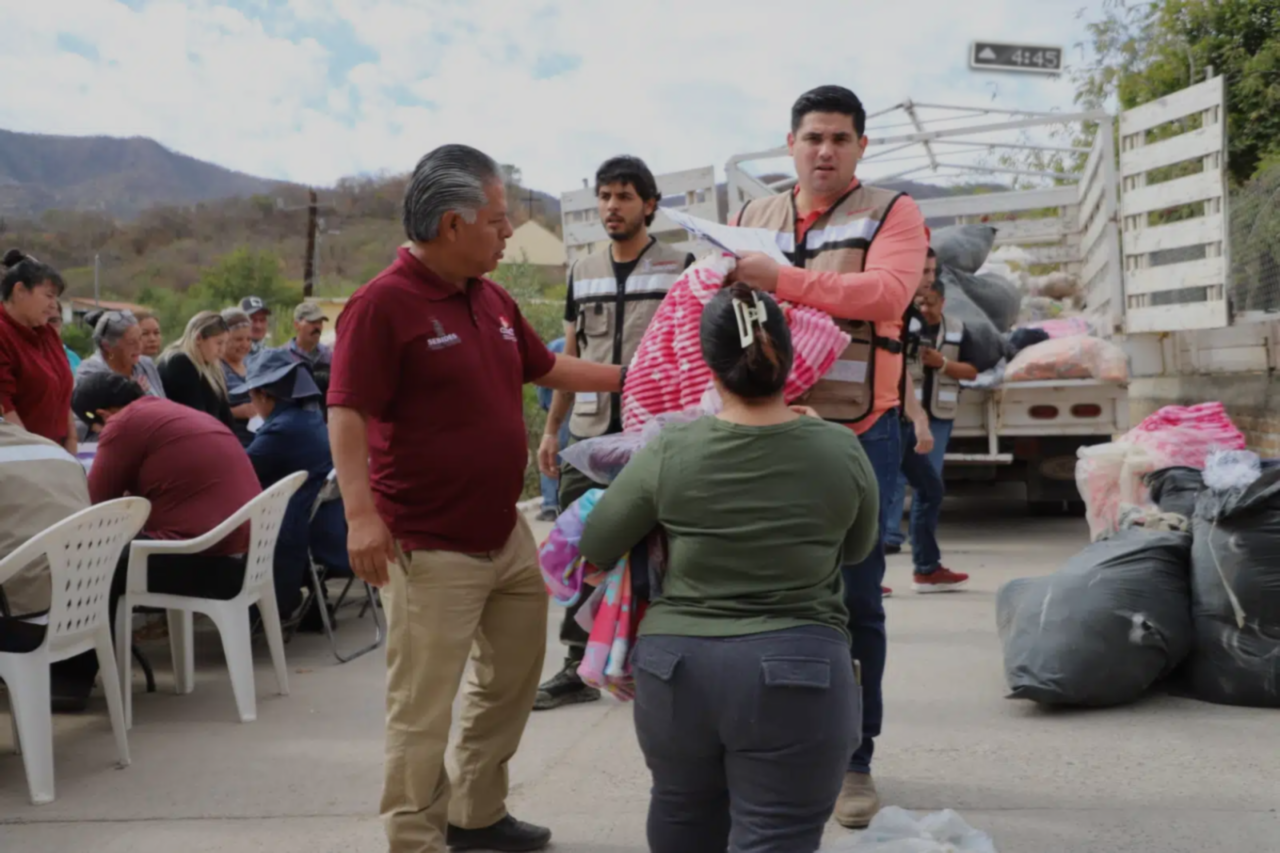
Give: 4:45
